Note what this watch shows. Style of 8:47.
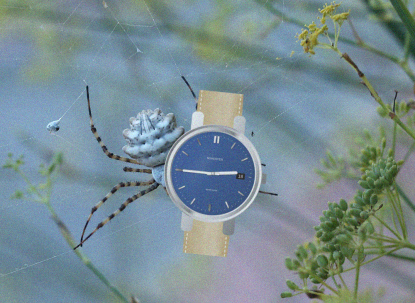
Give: 2:45
